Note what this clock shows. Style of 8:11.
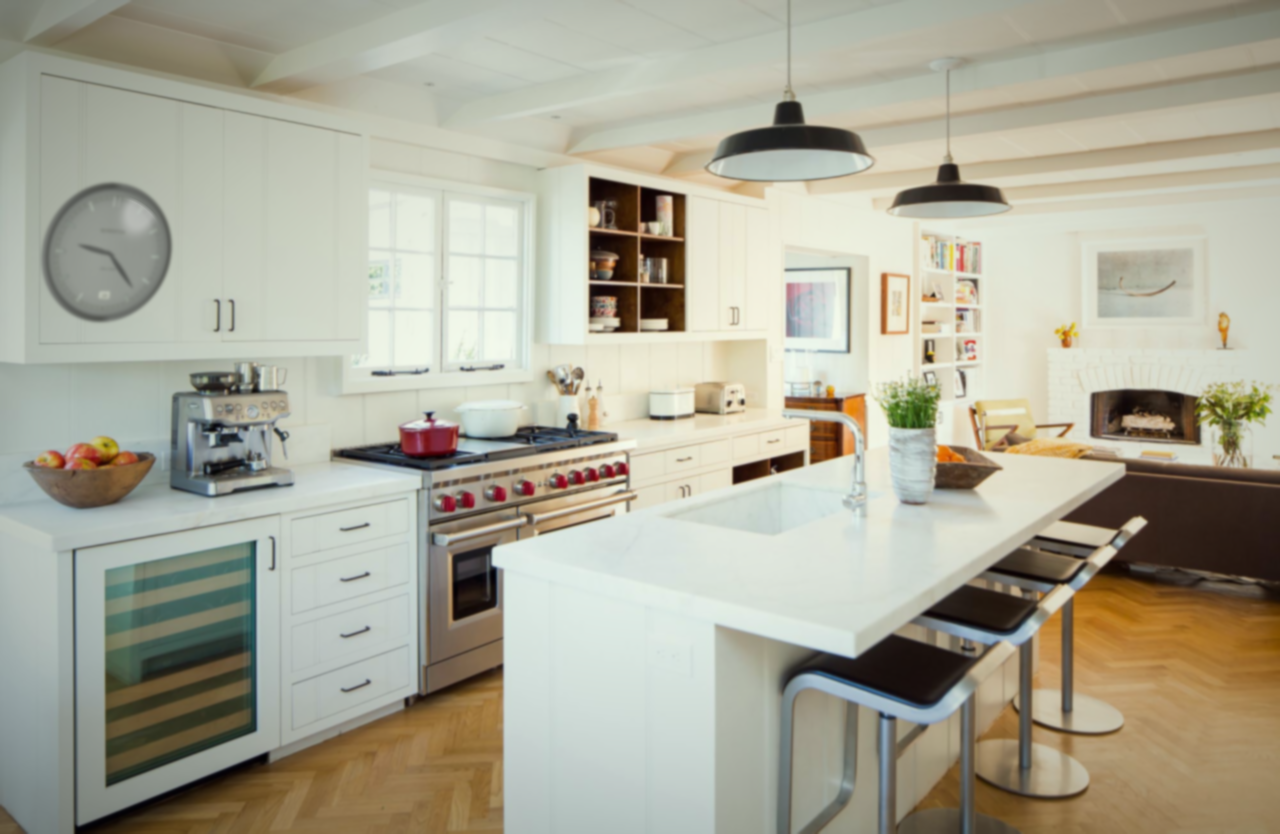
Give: 9:23
